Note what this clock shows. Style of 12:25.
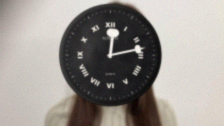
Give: 12:13
